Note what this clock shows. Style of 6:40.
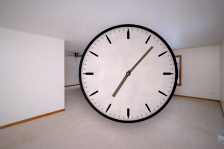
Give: 7:07
